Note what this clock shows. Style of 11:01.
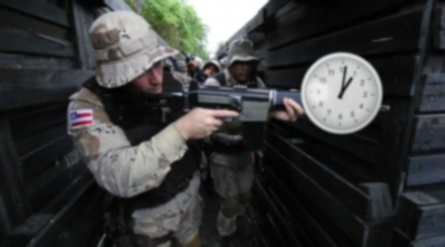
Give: 1:01
